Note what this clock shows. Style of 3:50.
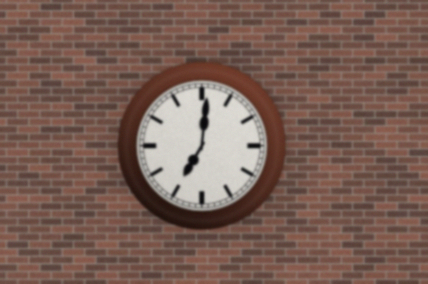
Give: 7:01
